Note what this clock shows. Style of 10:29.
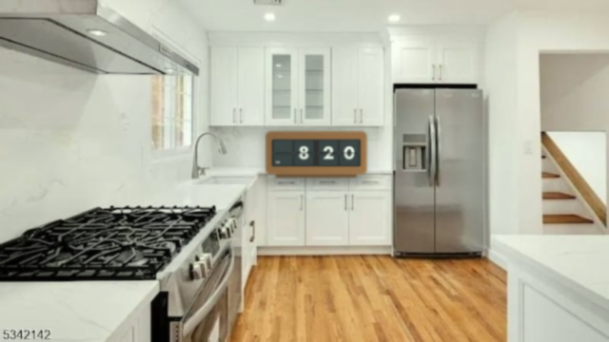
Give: 8:20
